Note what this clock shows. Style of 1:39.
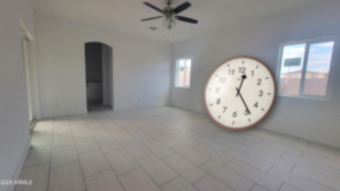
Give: 12:24
